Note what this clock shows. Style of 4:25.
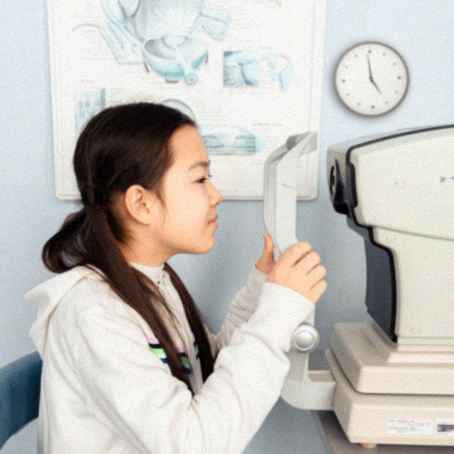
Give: 4:59
